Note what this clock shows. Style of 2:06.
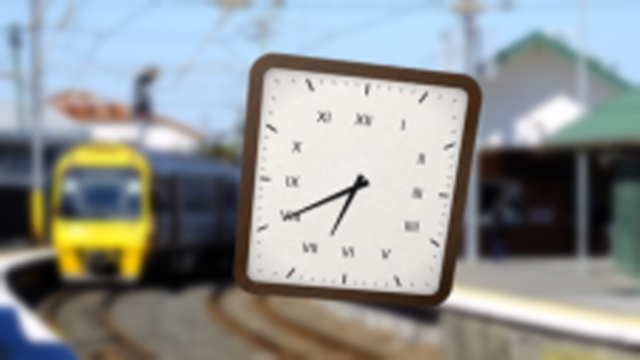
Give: 6:40
